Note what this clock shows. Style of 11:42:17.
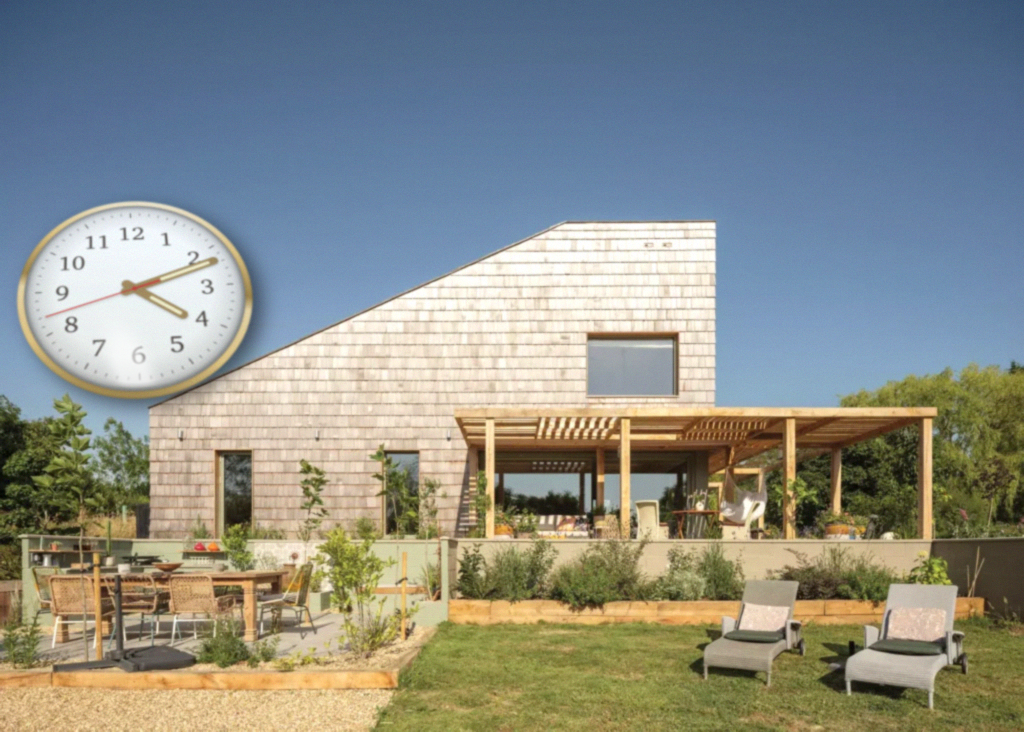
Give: 4:11:42
